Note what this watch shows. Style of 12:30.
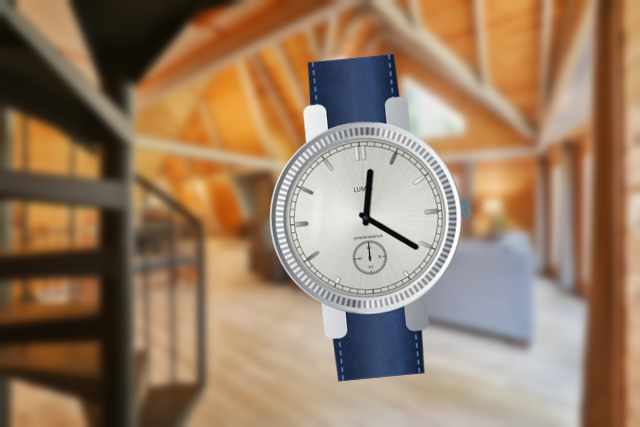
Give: 12:21
